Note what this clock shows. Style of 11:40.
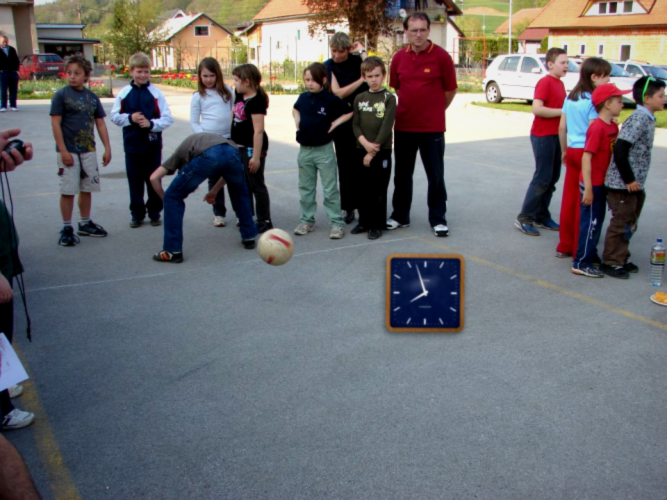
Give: 7:57
